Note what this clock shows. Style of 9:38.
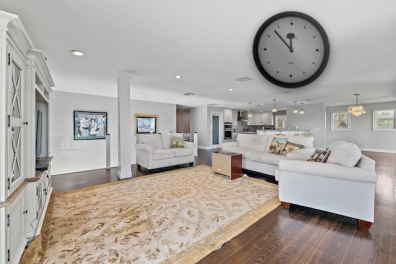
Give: 11:53
